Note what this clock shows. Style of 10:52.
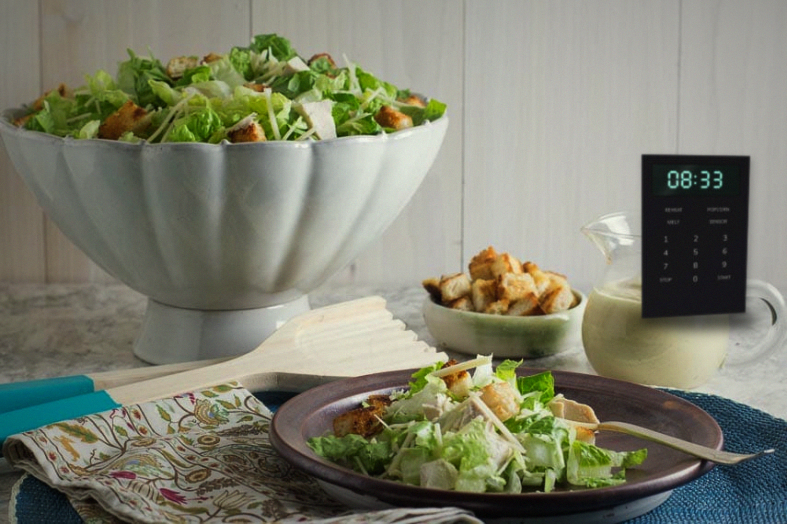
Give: 8:33
